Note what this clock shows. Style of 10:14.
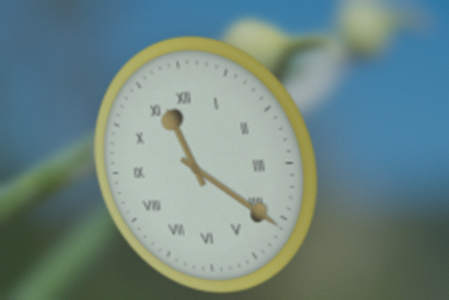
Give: 11:21
